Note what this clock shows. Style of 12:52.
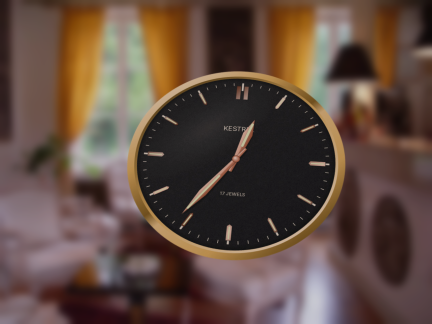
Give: 12:36
